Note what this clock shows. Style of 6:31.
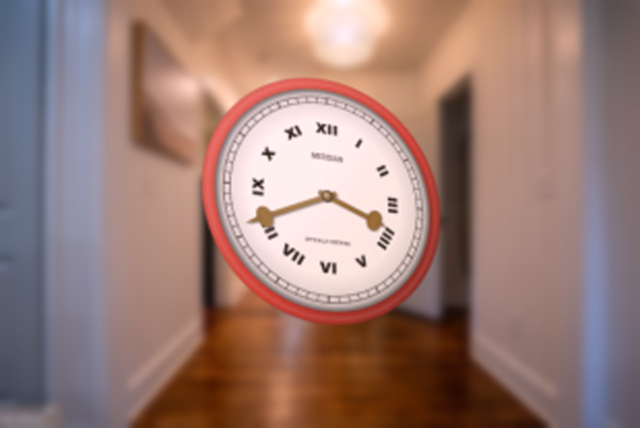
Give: 3:41
